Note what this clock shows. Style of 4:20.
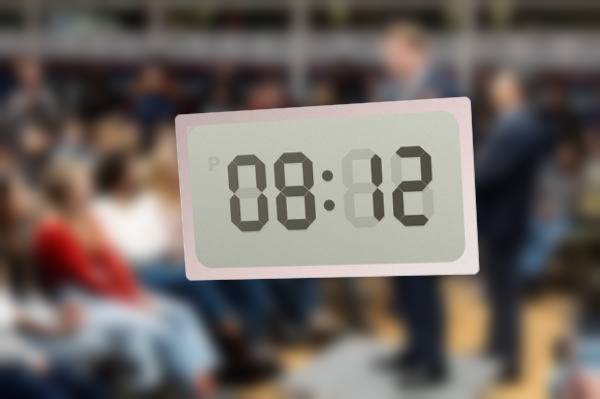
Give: 8:12
